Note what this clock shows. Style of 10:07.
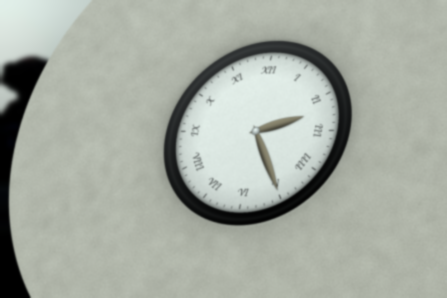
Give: 2:25
